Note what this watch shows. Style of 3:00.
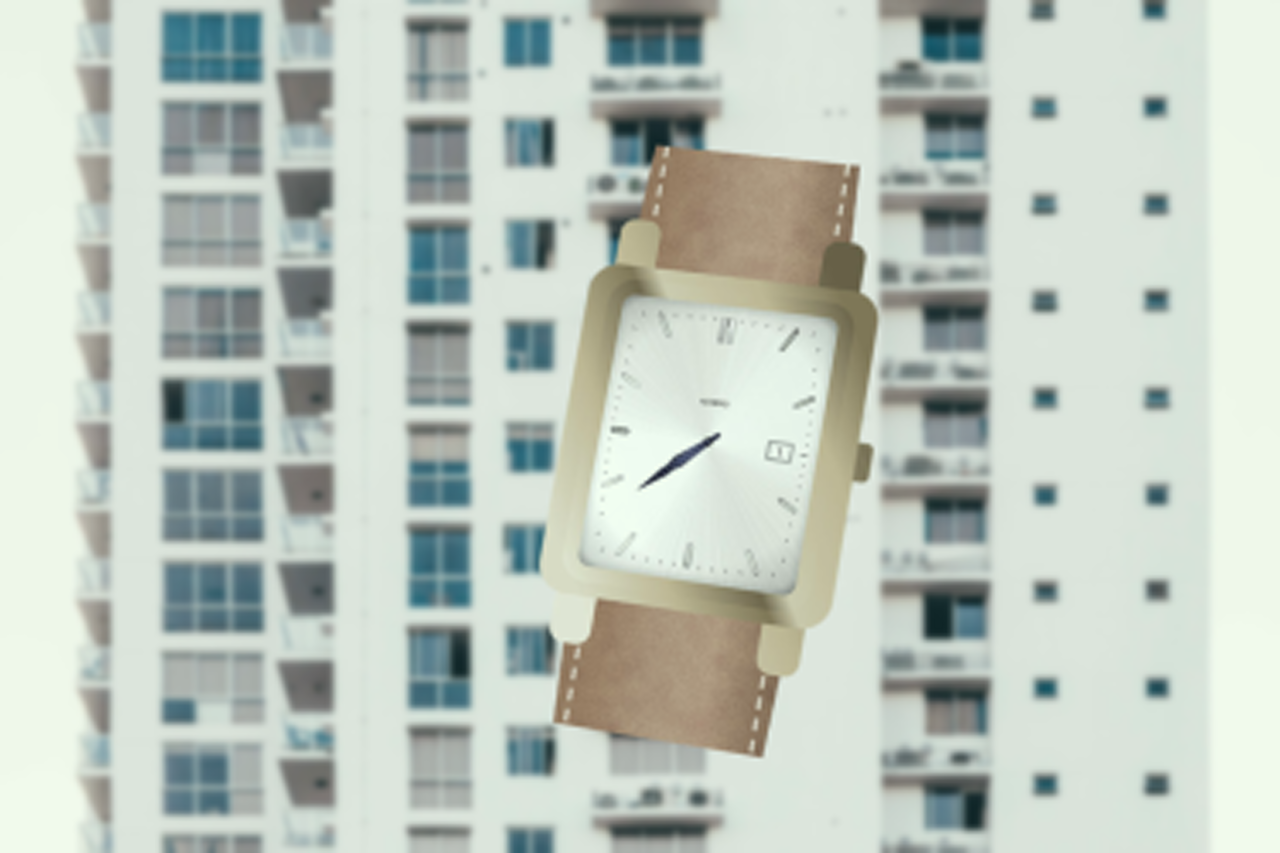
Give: 7:38
